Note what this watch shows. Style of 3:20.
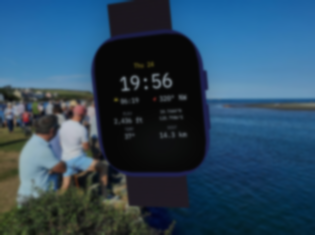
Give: 19:56
